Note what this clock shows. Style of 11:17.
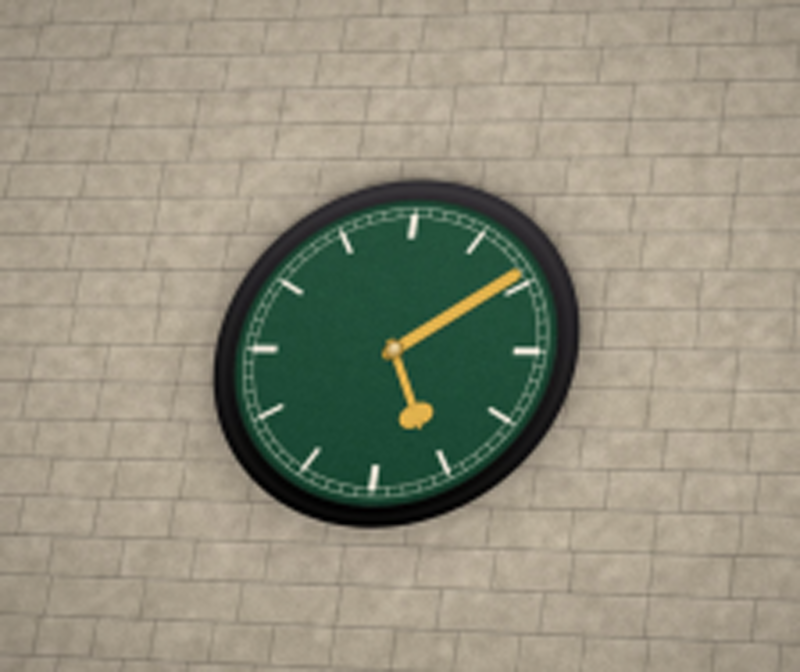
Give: 5:09
